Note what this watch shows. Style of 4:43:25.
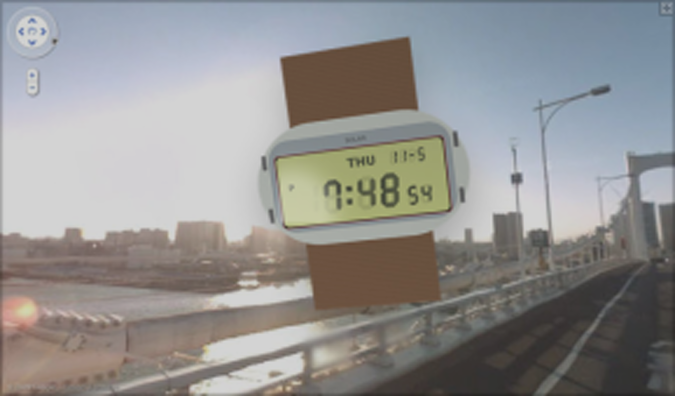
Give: 7:48:54
